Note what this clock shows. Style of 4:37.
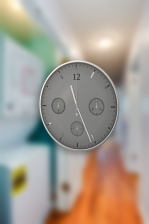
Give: 11:26
